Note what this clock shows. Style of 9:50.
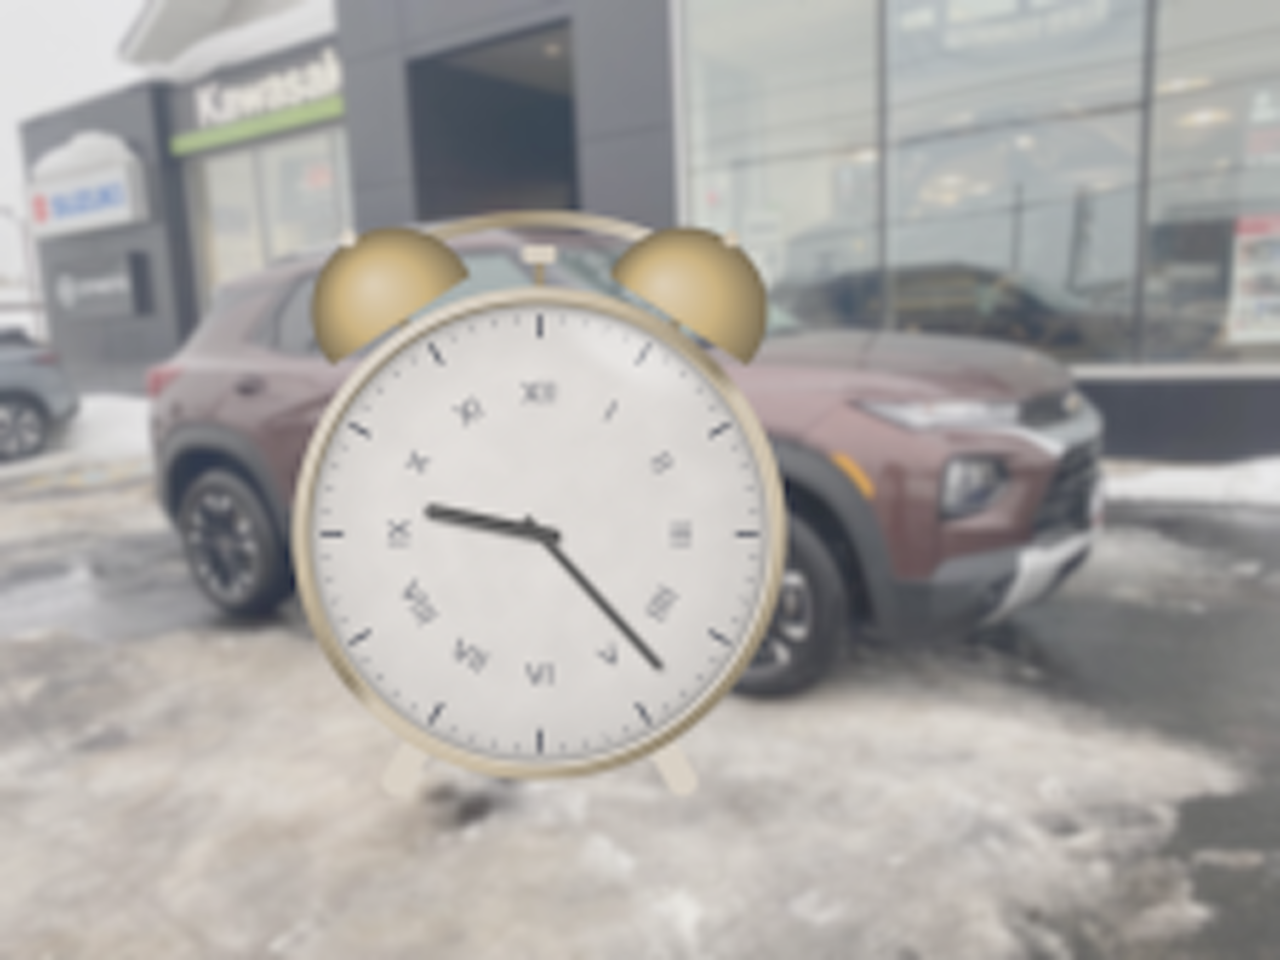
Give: 9:23
